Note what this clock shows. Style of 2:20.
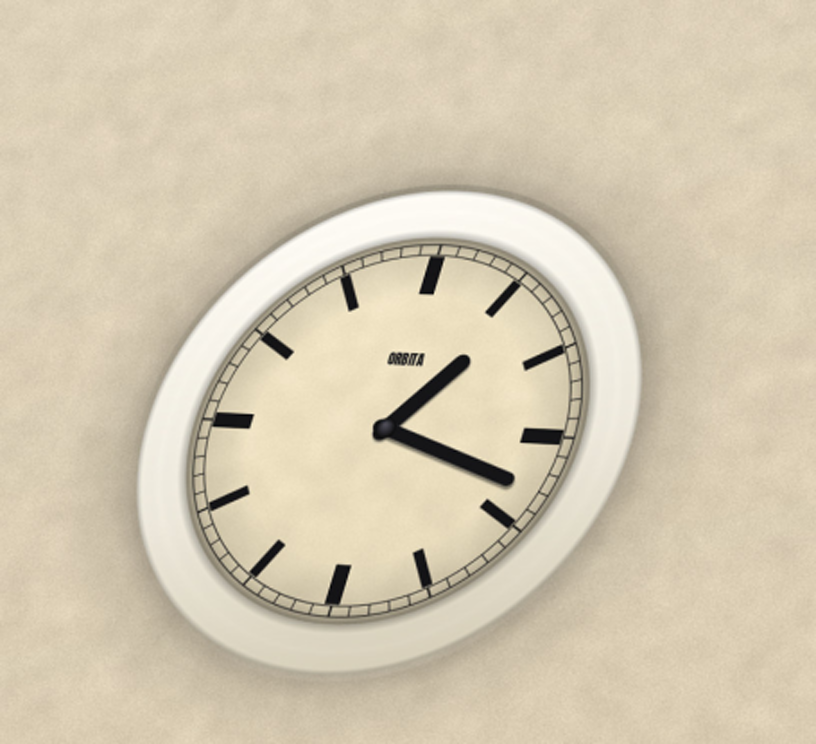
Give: 1:18
